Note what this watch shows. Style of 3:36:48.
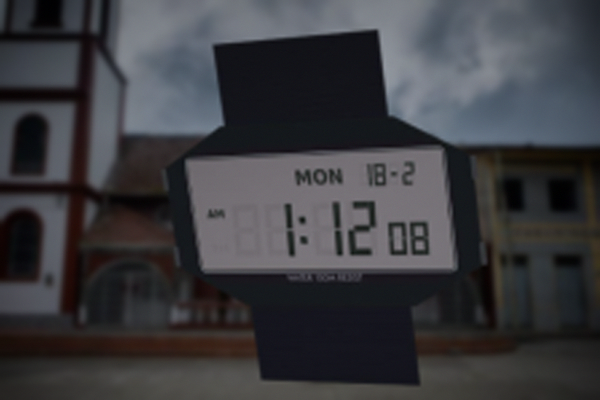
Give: 1:12:08
